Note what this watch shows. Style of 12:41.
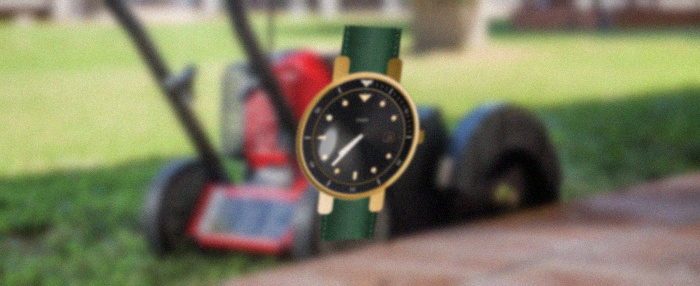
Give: 7:37
